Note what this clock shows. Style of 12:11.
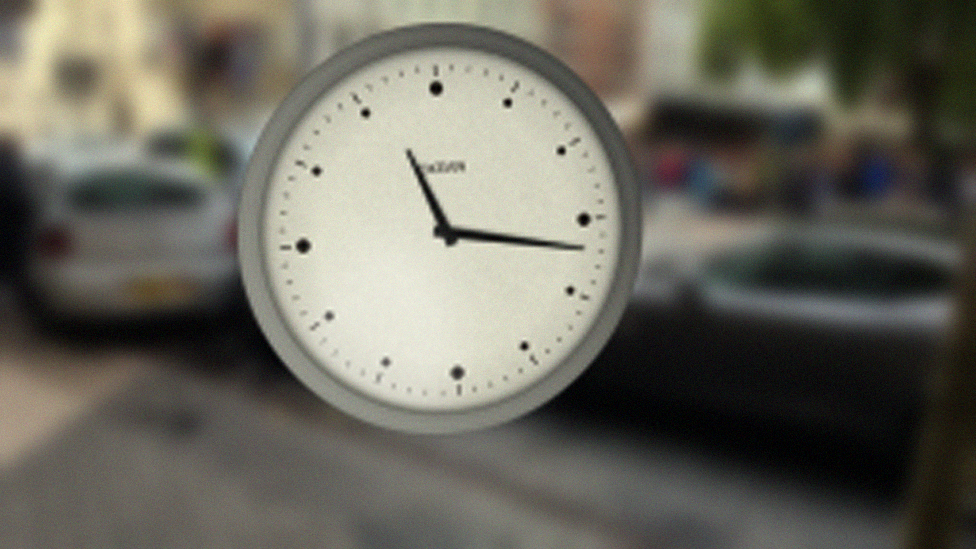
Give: 11:17
